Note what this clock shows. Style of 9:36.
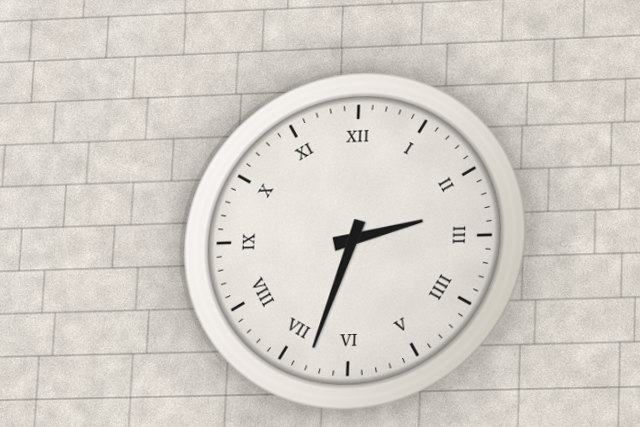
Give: 2:33
